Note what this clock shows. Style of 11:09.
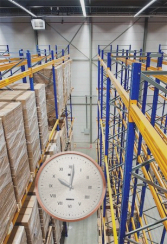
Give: 10:01
